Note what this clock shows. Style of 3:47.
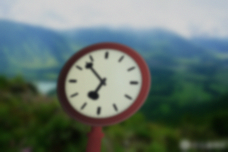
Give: 6:53
